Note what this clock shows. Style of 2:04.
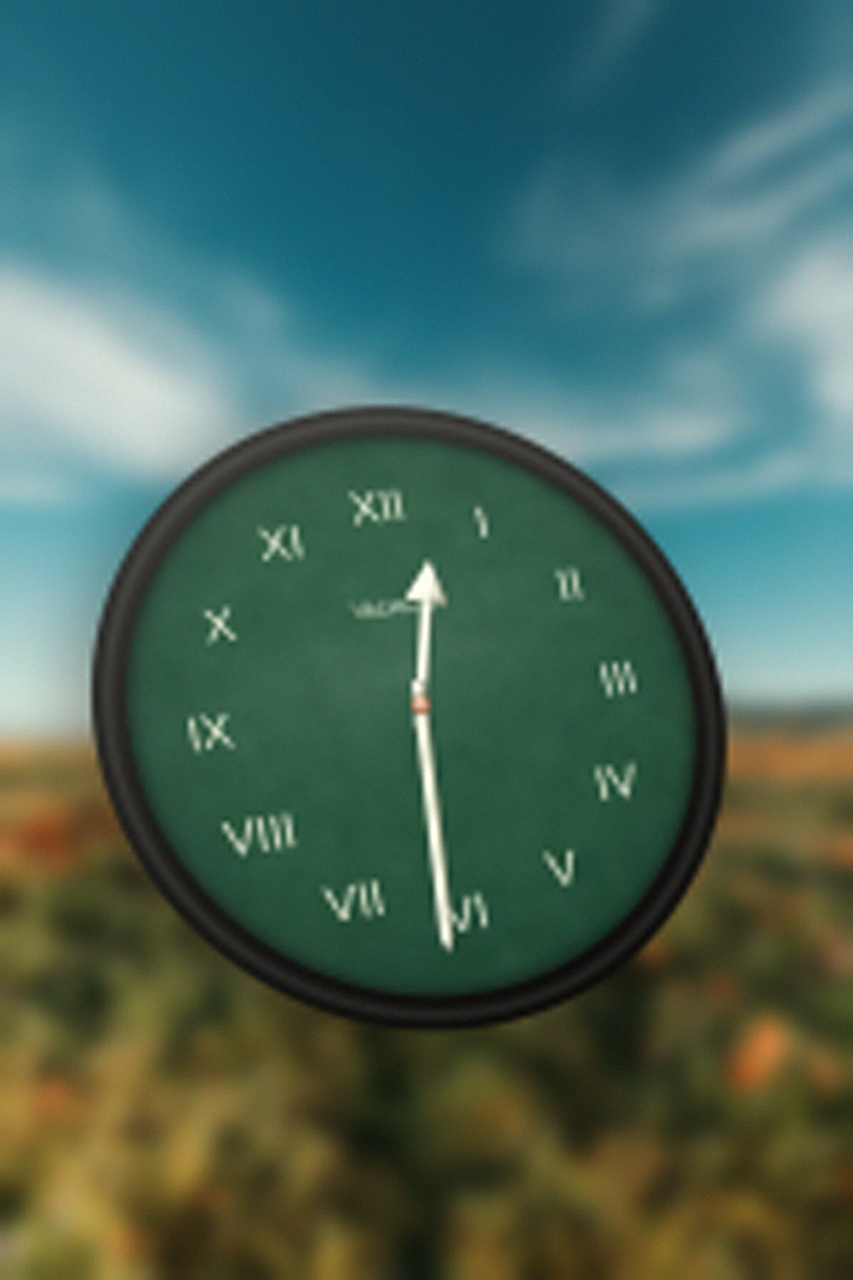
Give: 12:31
